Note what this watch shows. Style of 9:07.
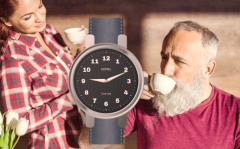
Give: 9:11
